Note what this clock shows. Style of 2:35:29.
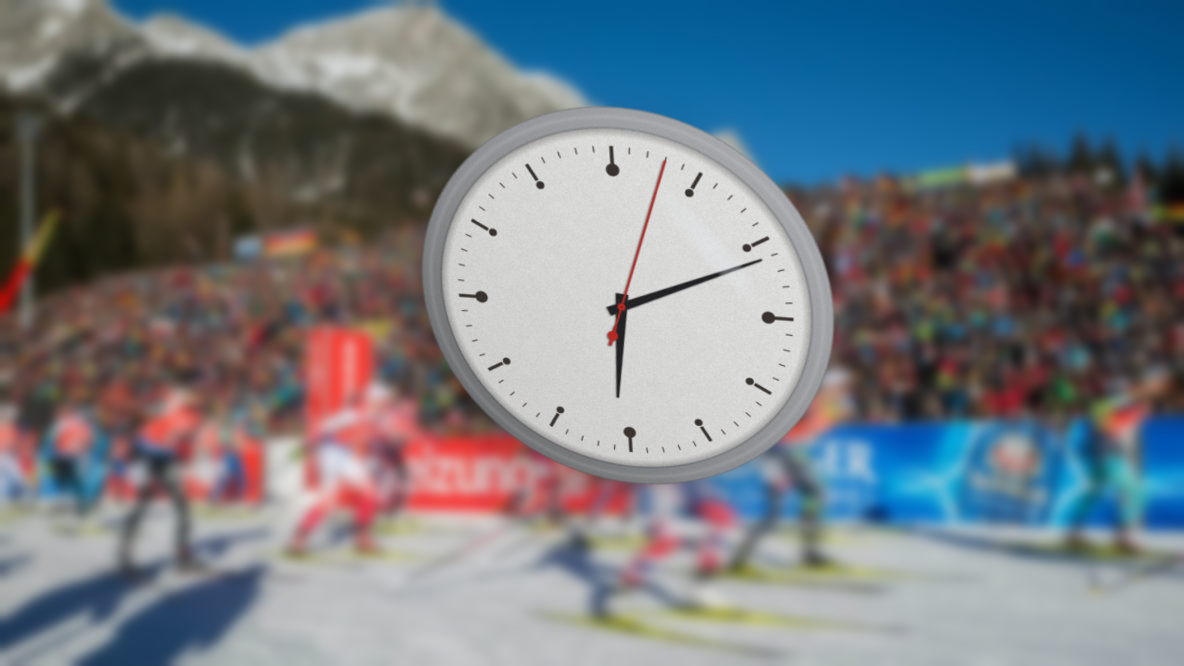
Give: 6:11:03
